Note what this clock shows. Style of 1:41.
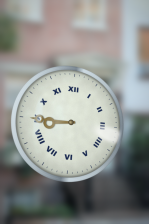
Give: 8:45
